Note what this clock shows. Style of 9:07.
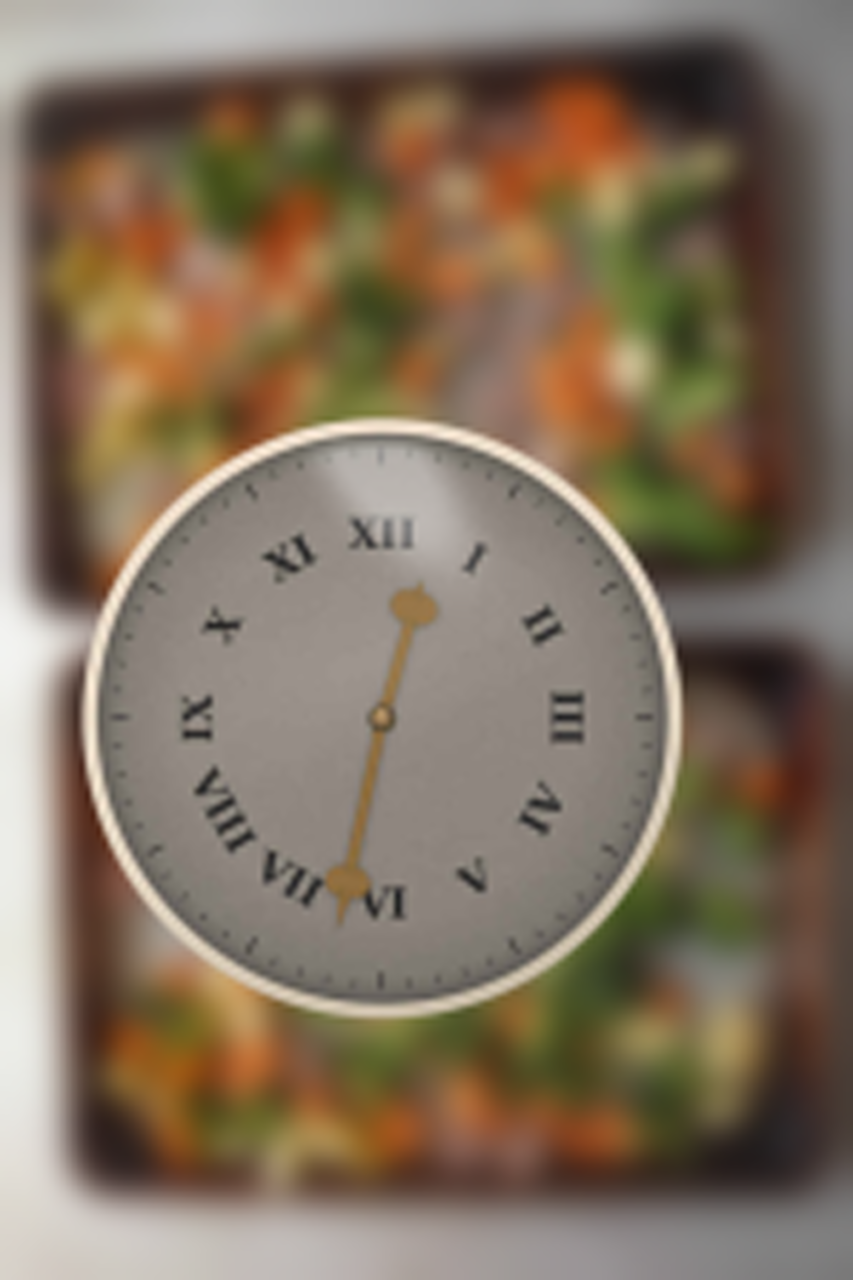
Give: 12:32
